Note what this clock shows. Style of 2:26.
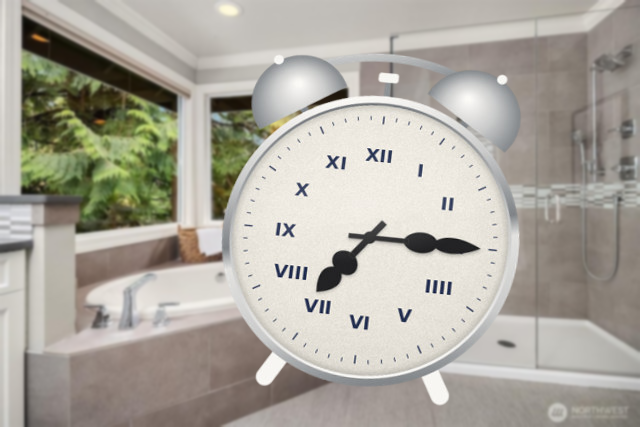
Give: 7:15
